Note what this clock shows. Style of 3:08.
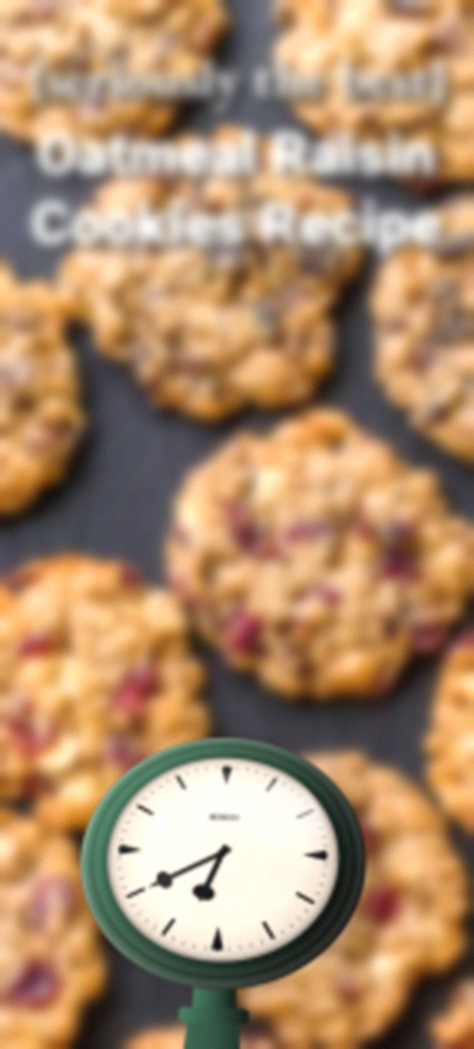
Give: 6:40
